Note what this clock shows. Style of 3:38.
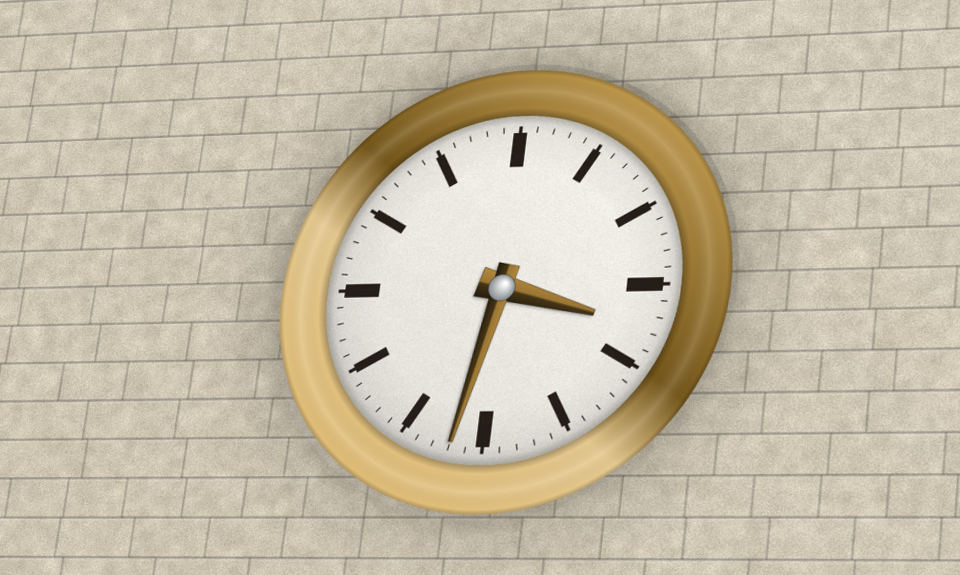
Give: 3:32
